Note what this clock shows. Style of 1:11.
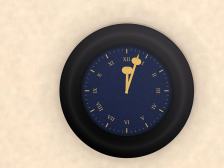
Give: 12:03
